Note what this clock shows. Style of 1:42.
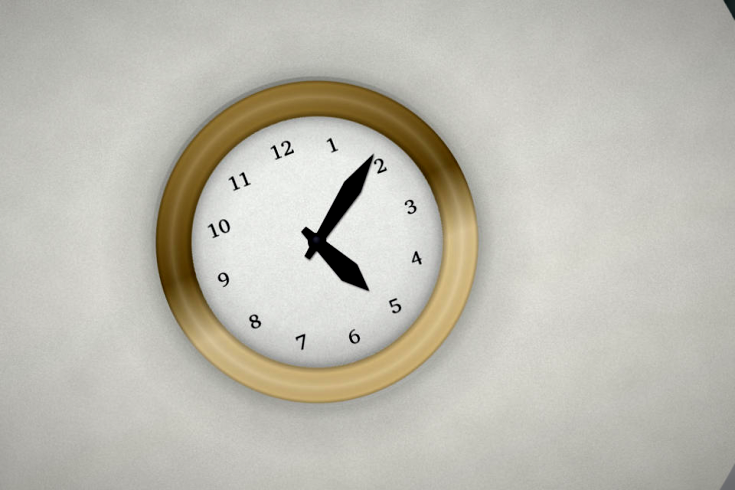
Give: 5:09
